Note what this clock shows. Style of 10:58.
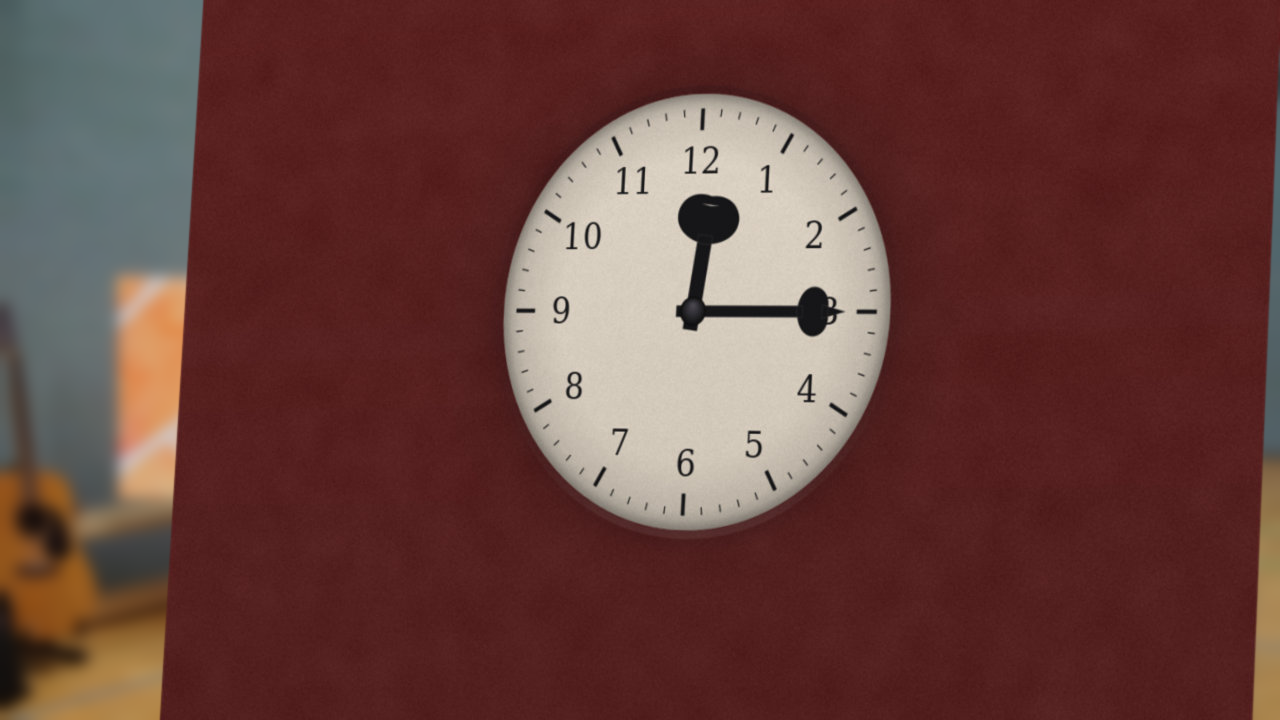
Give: 12:15
